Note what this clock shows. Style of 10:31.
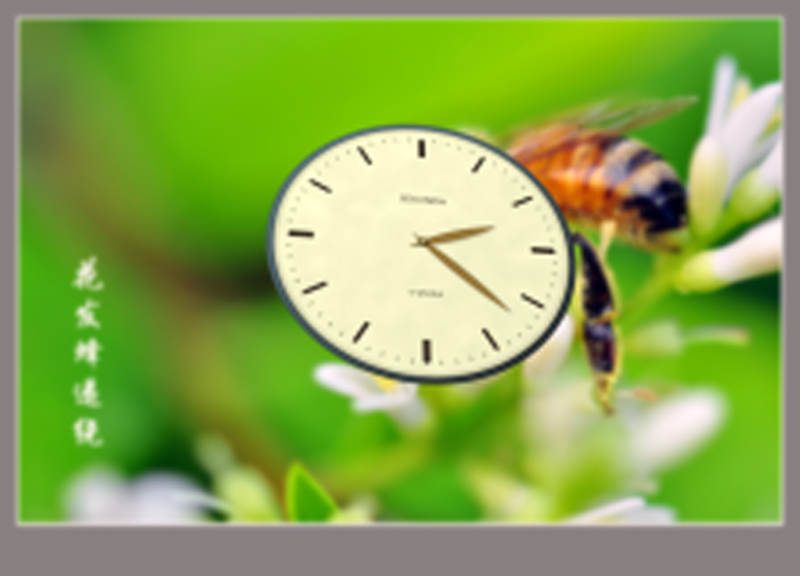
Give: 2:22
